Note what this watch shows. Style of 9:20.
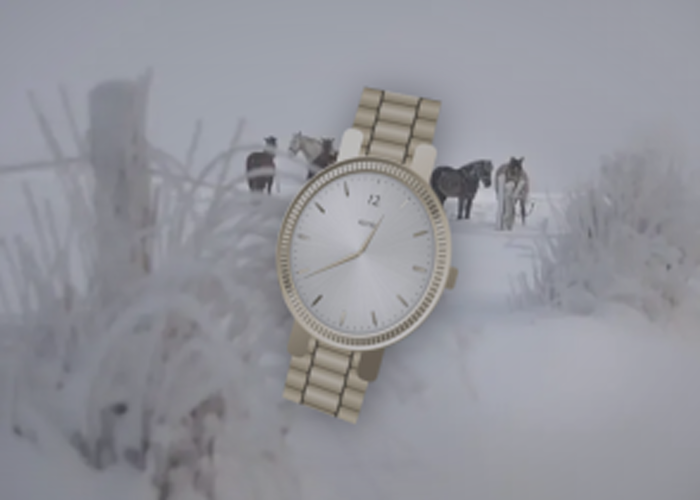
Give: 12:39
